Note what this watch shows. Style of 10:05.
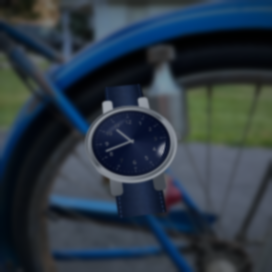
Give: 10:42
